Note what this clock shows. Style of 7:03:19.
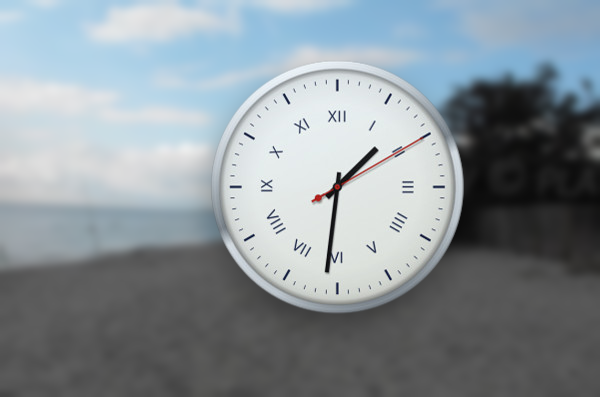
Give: 1:31:10
